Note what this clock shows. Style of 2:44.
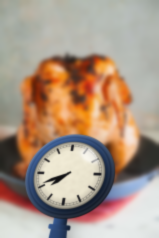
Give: 7:41
